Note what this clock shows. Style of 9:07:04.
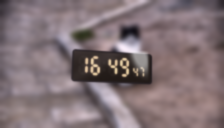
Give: 16:49:47
